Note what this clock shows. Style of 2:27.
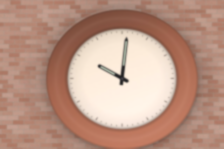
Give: 10:01
